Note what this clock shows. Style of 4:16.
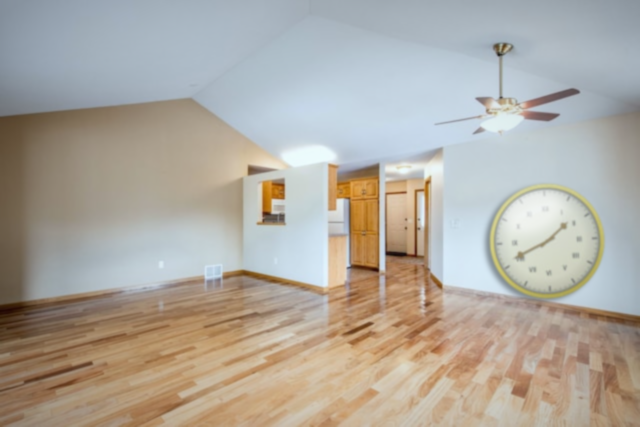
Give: 1:41
